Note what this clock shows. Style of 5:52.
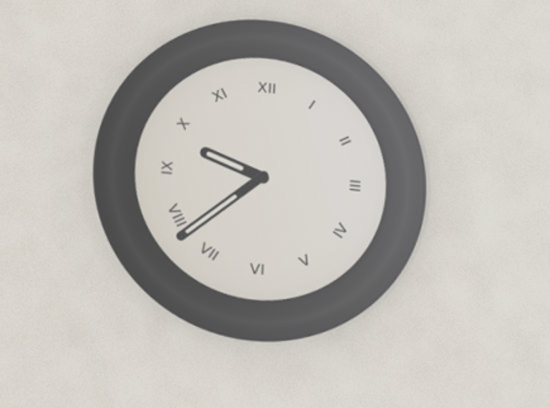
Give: 9:38
